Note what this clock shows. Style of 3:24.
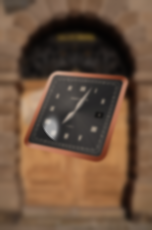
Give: 7:03
